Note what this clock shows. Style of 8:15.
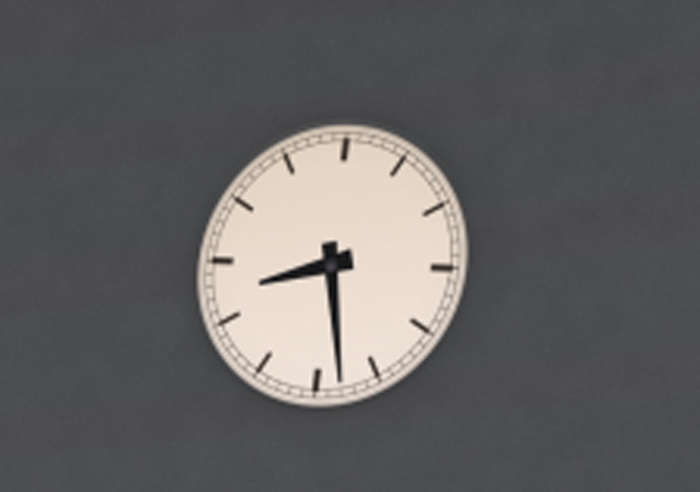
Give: 8:28
